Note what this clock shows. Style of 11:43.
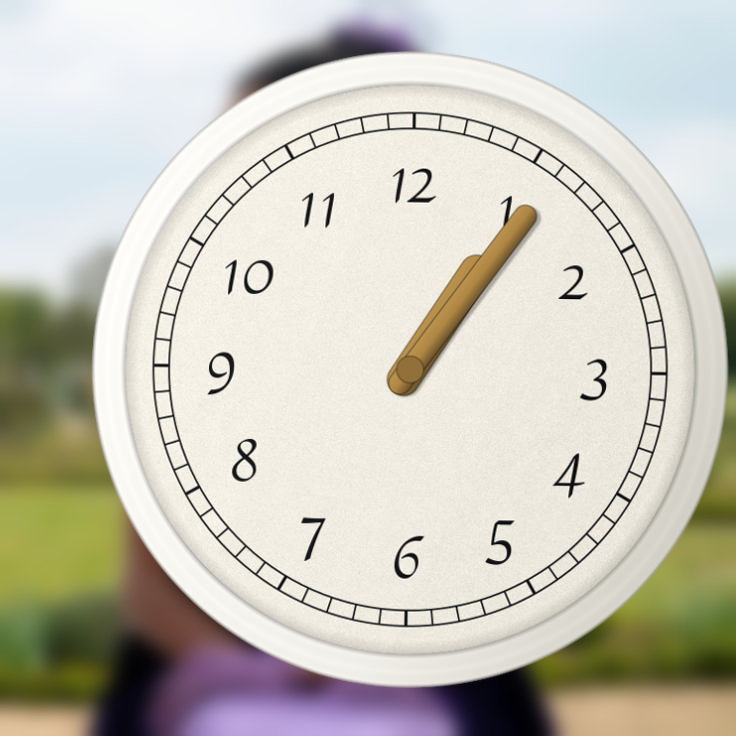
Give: 1:06
